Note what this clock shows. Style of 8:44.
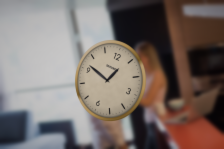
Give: 12:47
